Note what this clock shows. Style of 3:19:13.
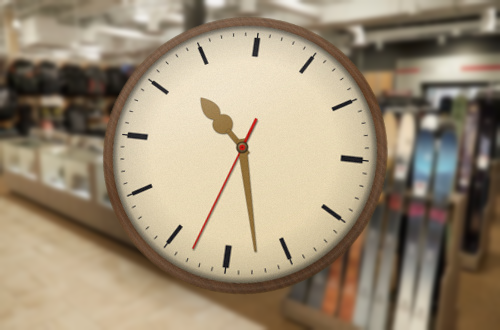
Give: 10:27:33
